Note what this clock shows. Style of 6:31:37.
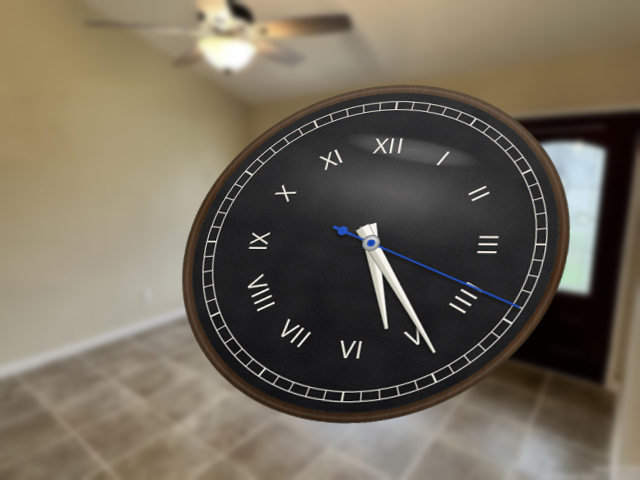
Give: 5:24:19
